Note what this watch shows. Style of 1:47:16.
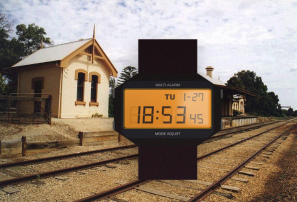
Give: 18:53:45
